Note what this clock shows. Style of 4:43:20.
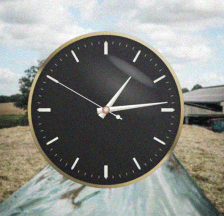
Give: 1:13:50
